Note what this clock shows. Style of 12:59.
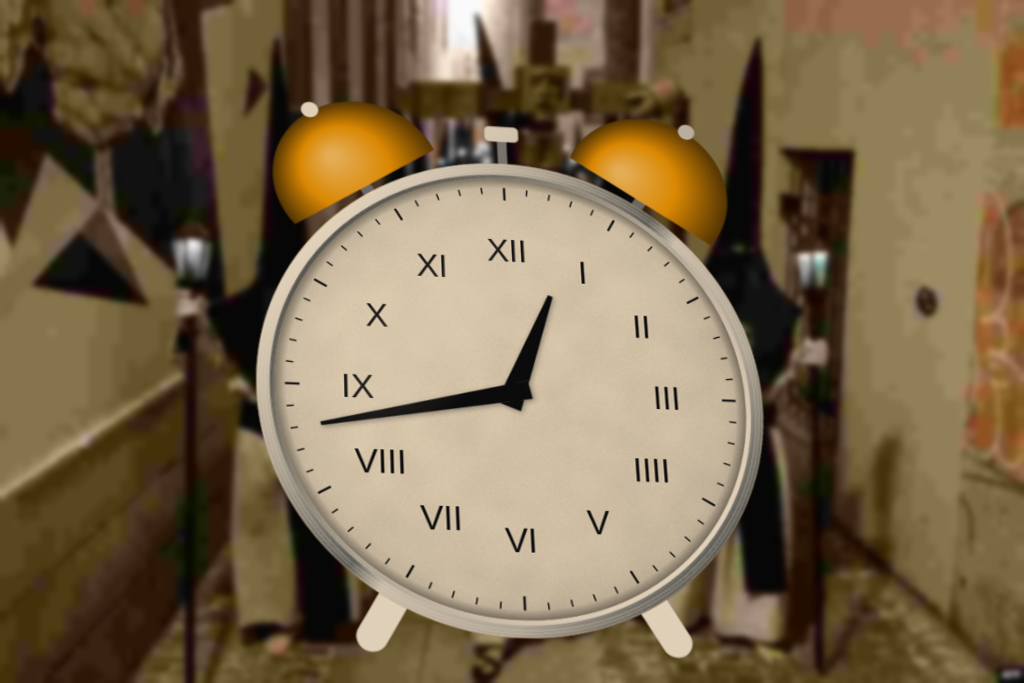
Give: 12:43
